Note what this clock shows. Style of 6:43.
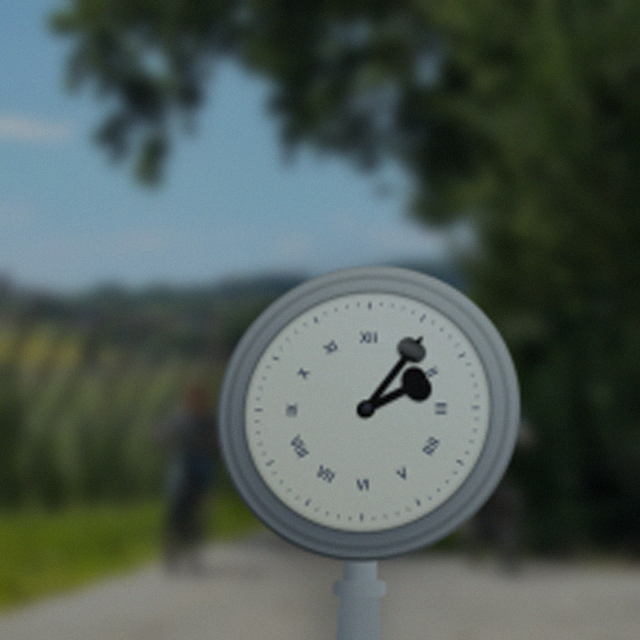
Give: 2:06
